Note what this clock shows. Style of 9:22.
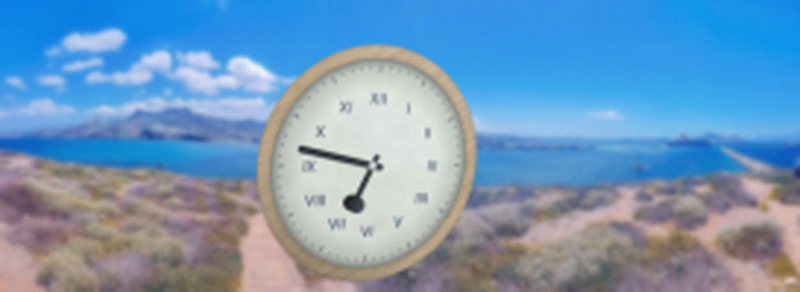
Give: 6:47
